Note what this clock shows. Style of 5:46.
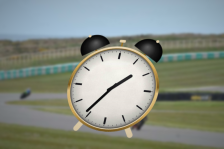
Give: 1:36
